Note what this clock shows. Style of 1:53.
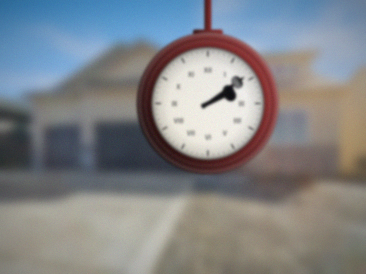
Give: 2:09
